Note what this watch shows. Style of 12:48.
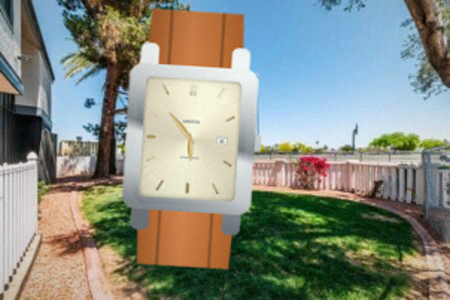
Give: 5:53
